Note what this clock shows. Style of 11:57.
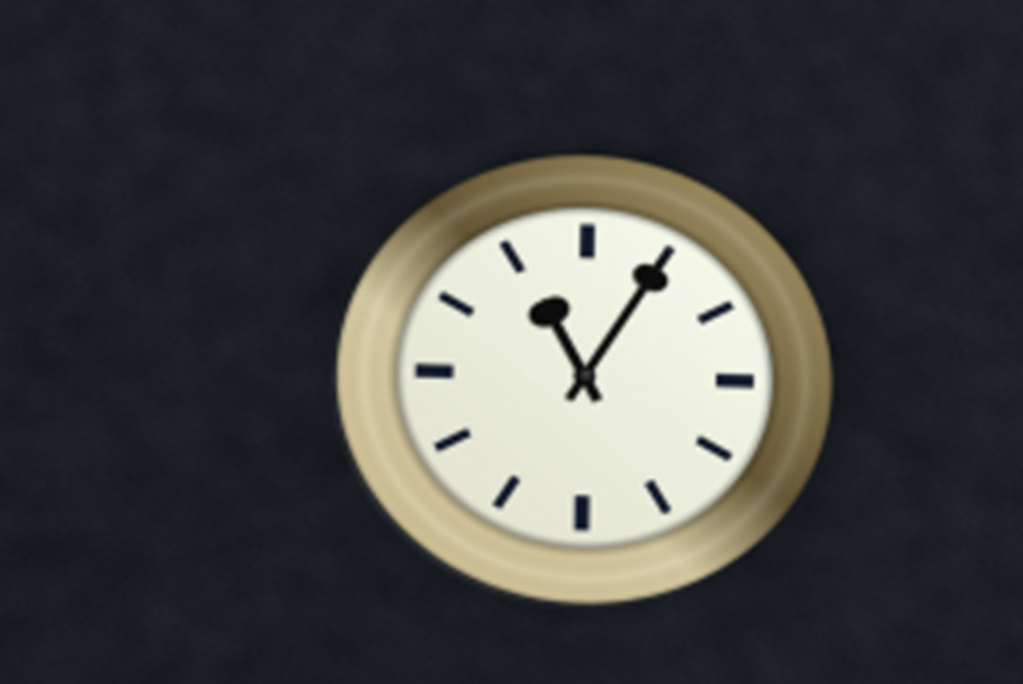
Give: 11:05
